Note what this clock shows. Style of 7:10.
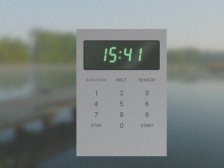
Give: 15:41
